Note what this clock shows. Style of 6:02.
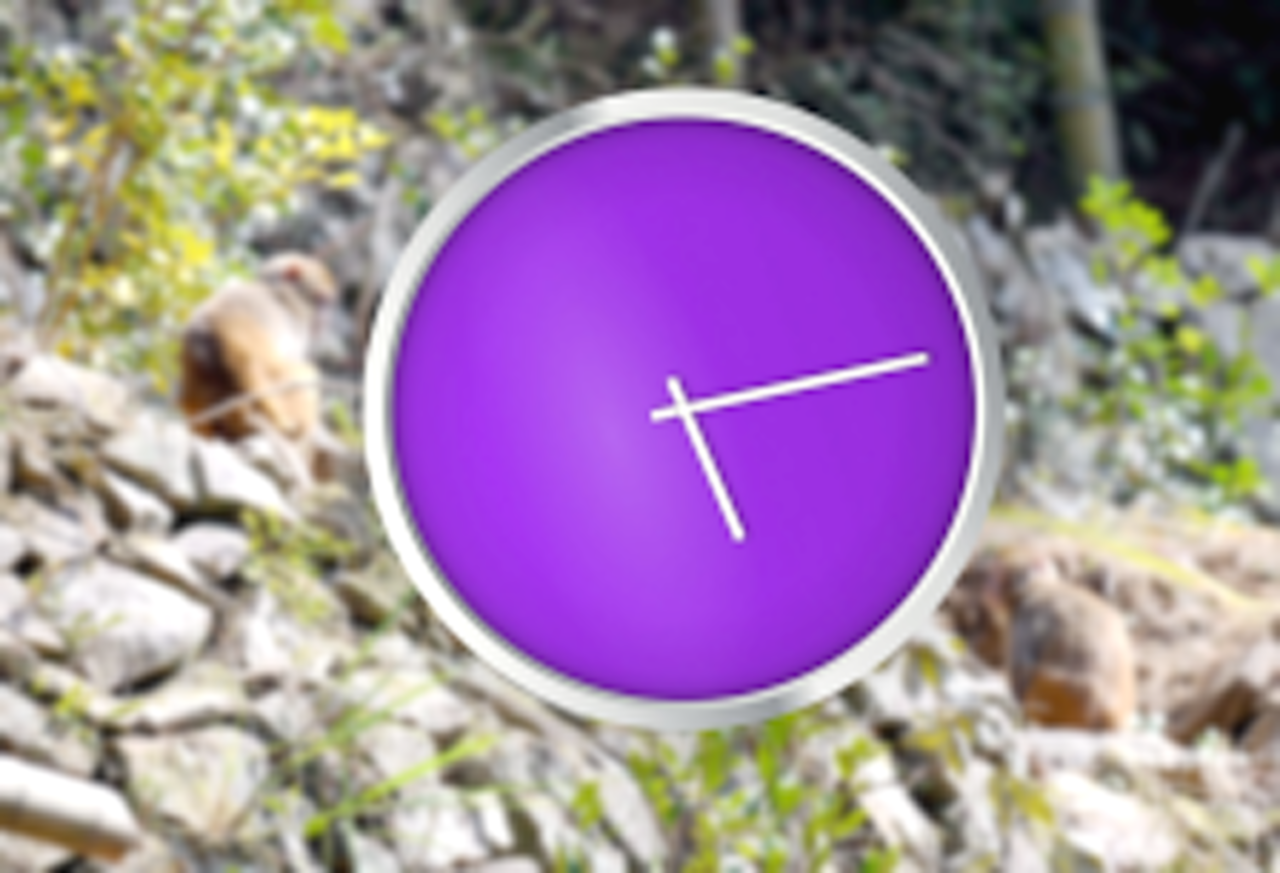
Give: 5:13
